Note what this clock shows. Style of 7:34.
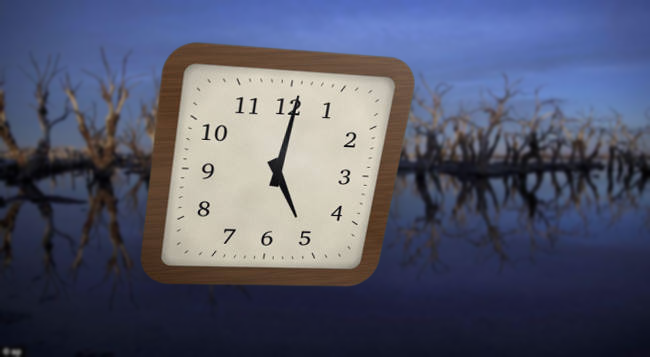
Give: 5:01
